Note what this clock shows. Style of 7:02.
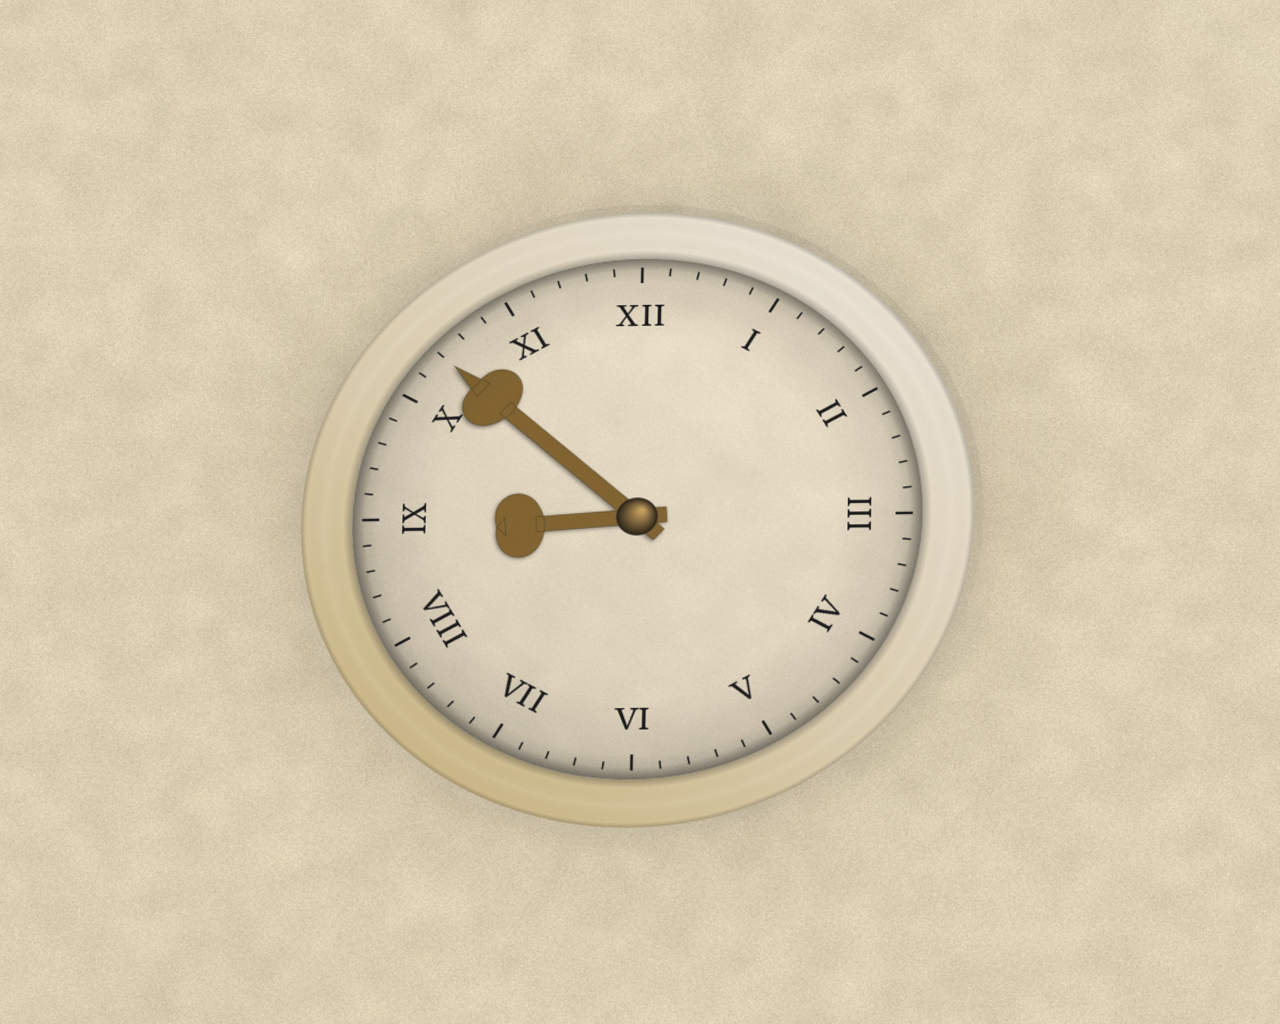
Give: 8:52
